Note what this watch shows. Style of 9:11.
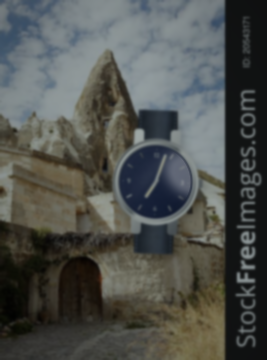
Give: 7:03
